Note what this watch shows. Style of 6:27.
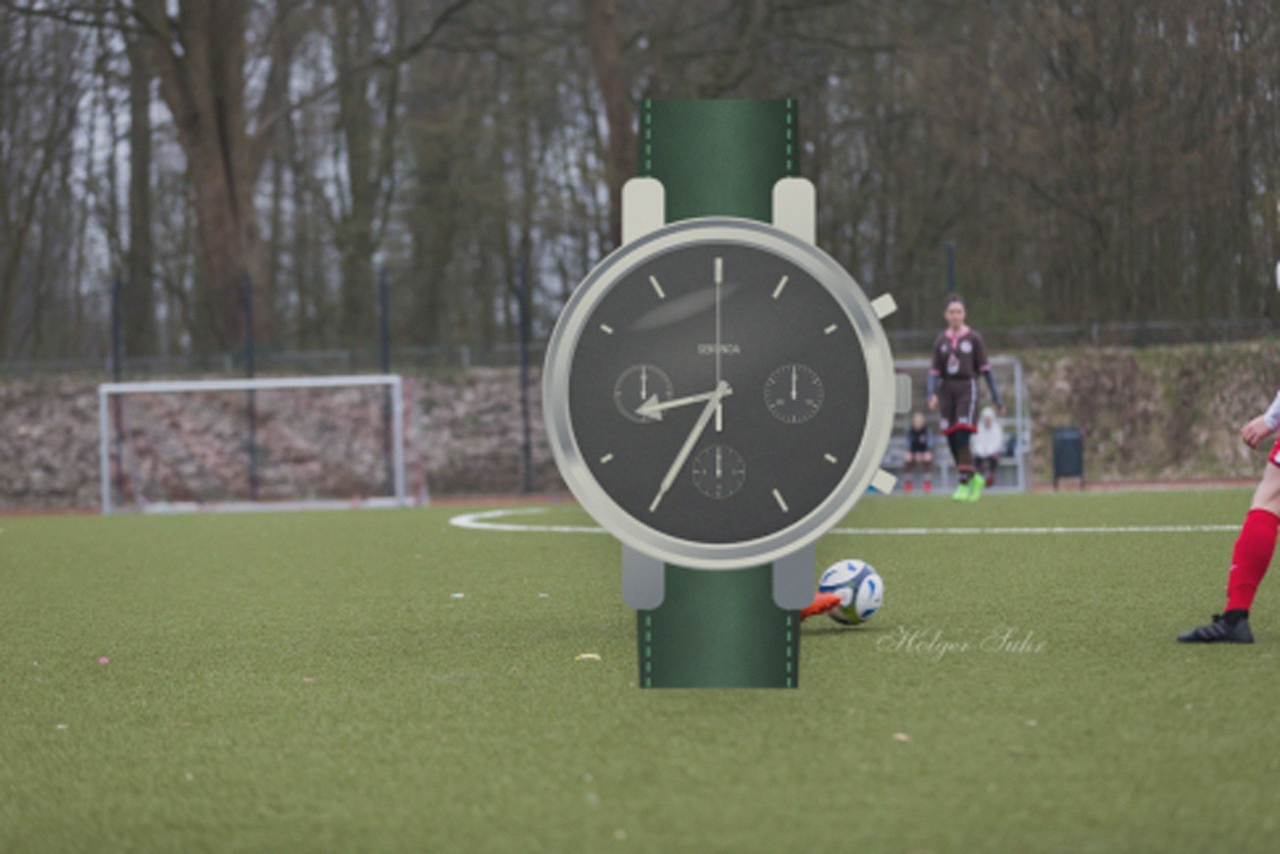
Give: 8:35
